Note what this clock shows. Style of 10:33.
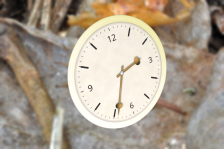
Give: 2:34
